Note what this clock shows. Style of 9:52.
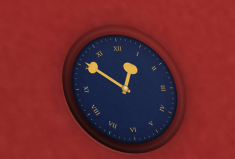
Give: 12:51
